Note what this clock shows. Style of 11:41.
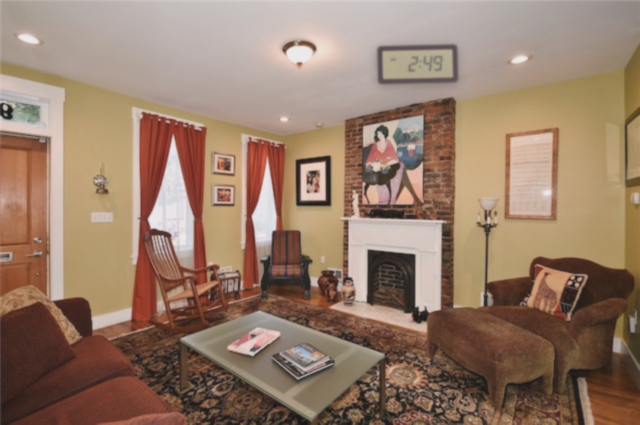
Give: 2:49
